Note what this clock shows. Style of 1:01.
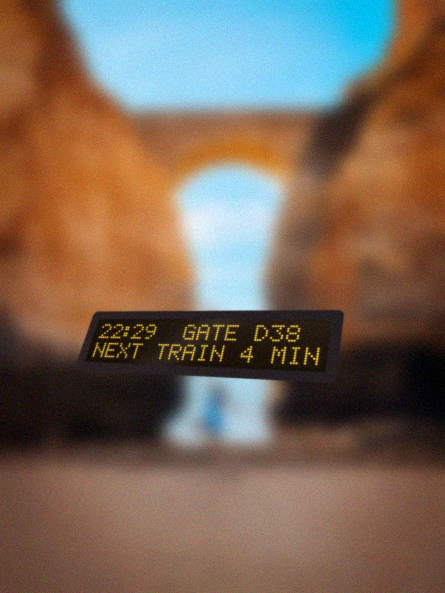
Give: 22:29
